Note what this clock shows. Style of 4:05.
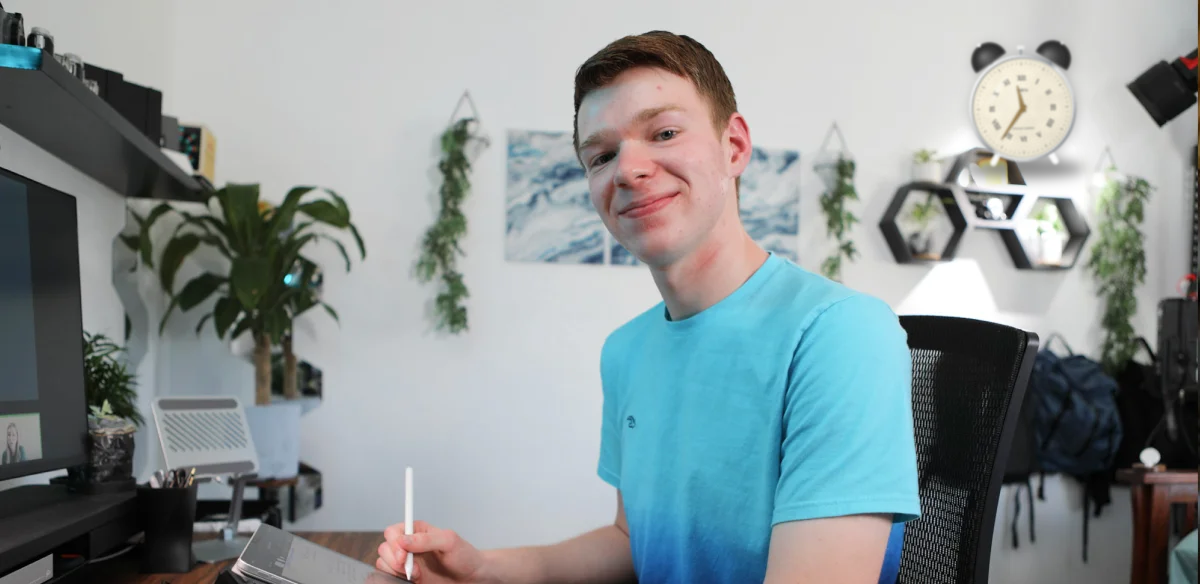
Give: 11:36
